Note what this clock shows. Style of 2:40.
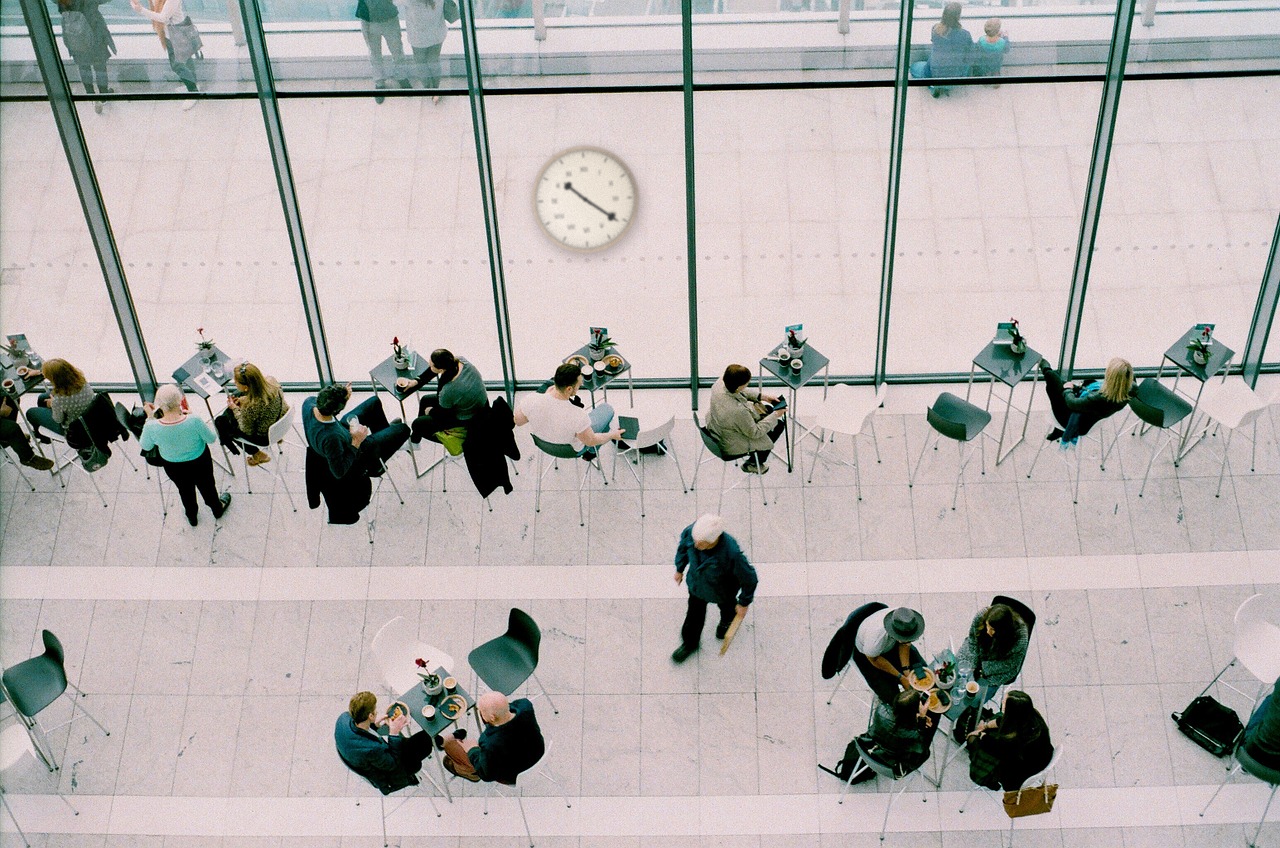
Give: 10:21
